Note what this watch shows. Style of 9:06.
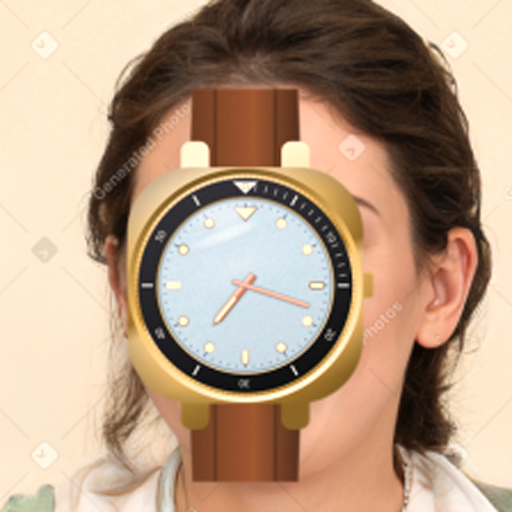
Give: 7:18
